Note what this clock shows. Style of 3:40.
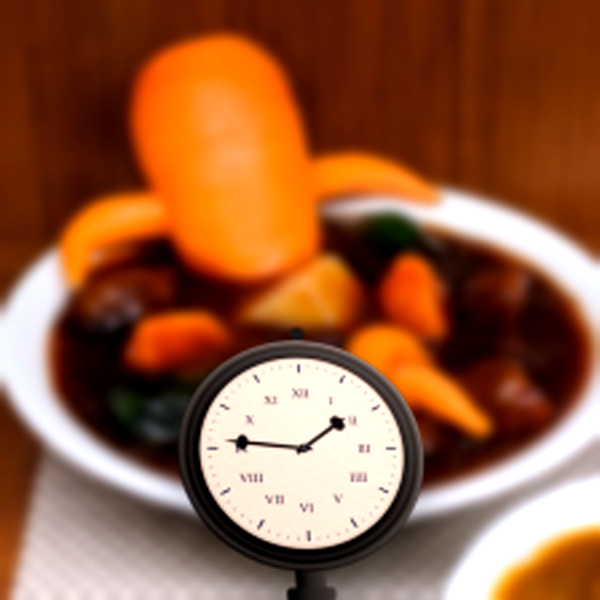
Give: 1:46
